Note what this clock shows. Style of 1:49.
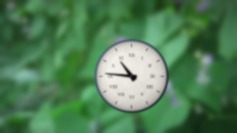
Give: 10:46
